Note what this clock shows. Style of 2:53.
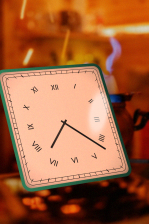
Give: 7:22
